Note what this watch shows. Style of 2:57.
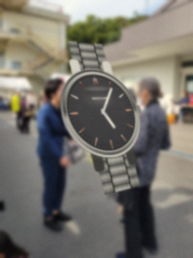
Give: 5:06
